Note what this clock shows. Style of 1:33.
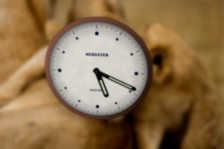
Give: 5:19
